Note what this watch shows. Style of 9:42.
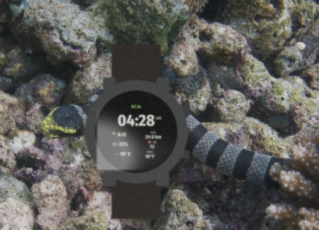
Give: 4:28
